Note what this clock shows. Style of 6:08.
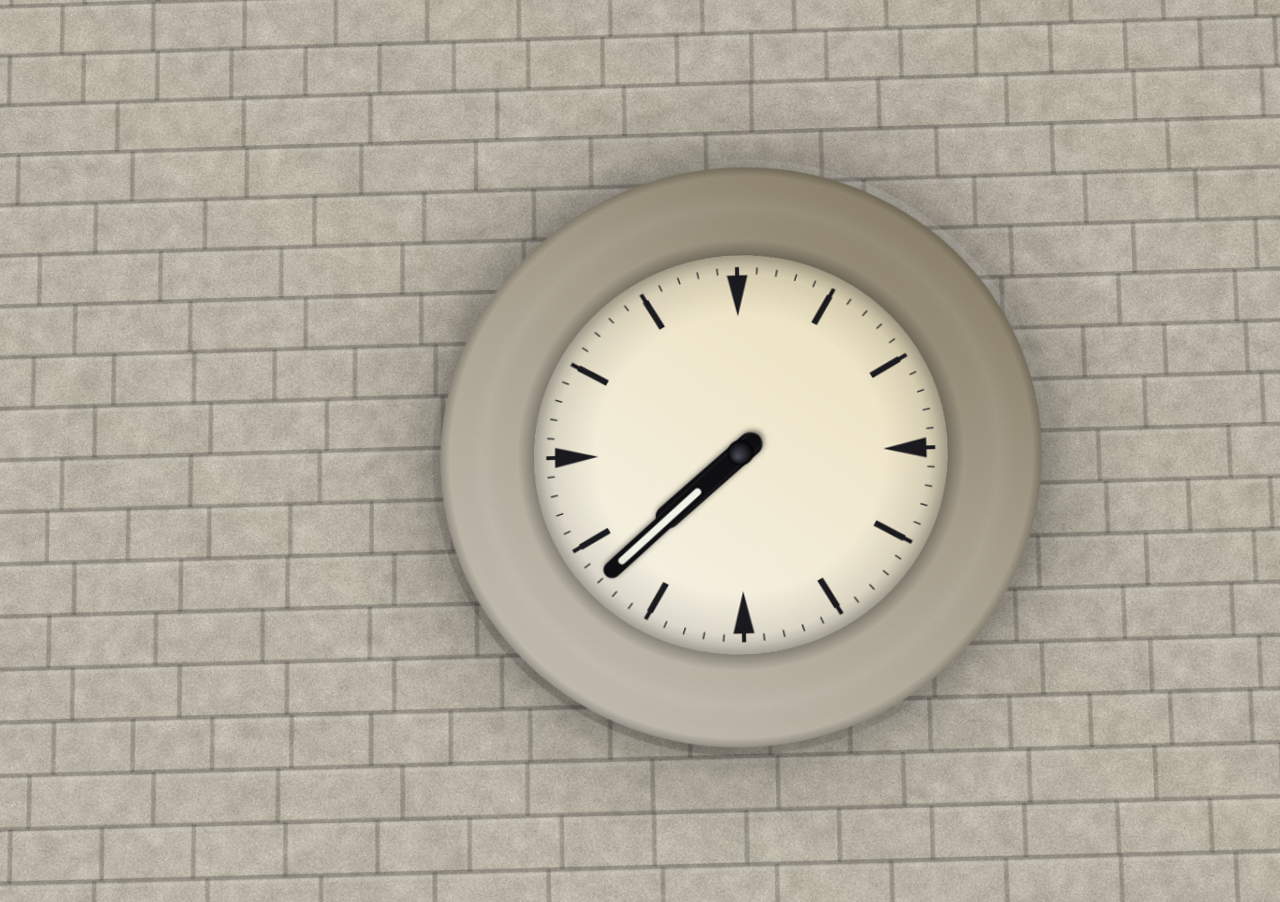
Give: 7:38
